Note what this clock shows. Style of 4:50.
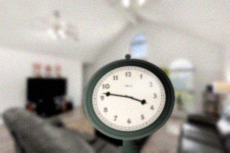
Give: 3:47
